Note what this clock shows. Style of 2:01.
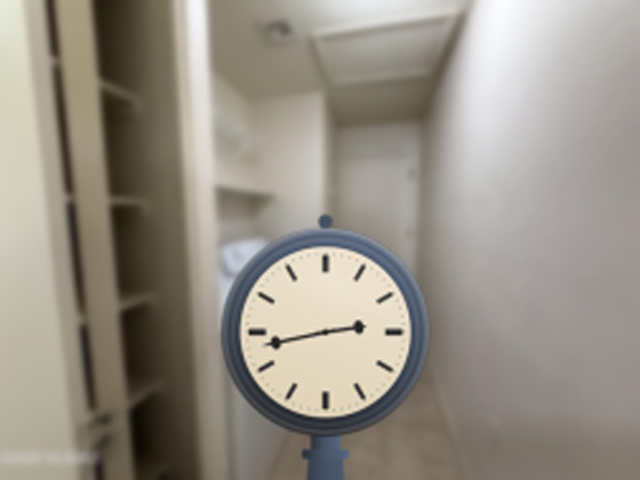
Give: 2:43
